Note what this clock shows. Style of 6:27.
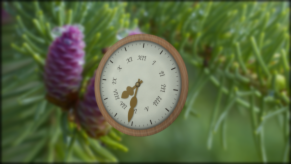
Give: 7:31
